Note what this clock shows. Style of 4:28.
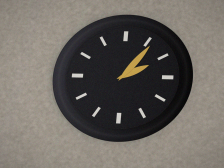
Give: 2:06
